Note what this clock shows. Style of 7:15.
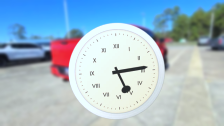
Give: 5:14
